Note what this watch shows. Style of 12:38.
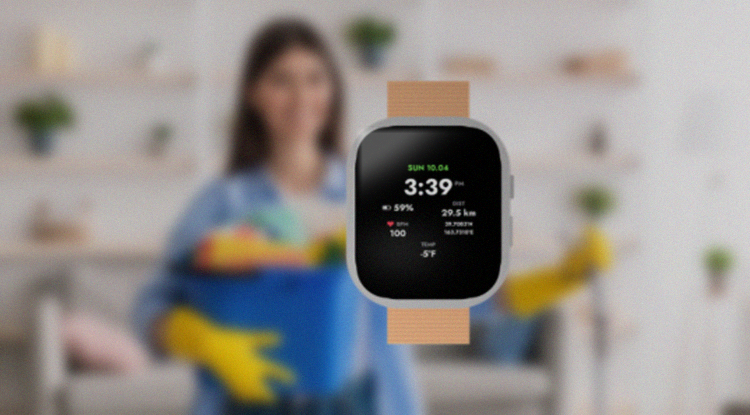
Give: 3:39
